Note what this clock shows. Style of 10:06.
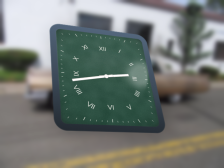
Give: 2:43
